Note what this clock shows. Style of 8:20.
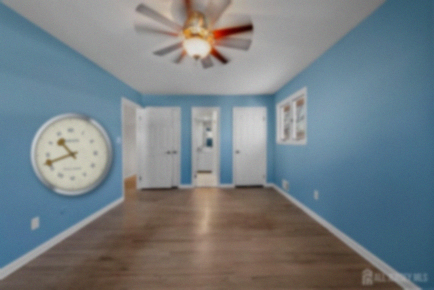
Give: 10:42
